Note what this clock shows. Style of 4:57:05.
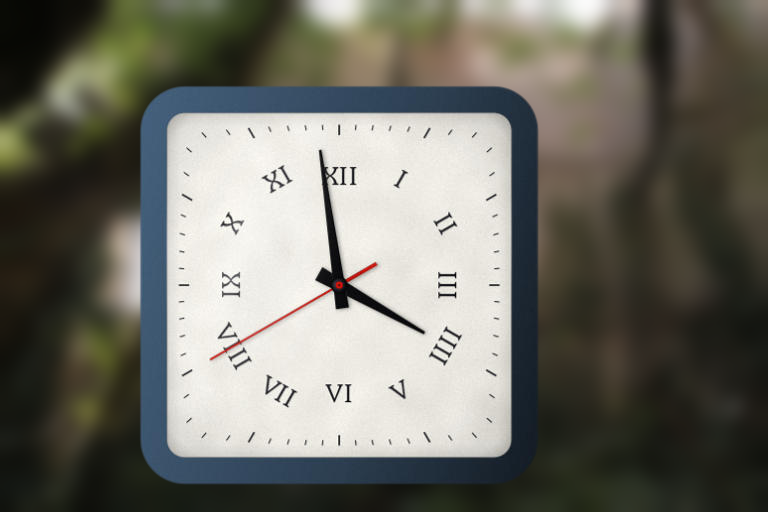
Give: 3:58:40
